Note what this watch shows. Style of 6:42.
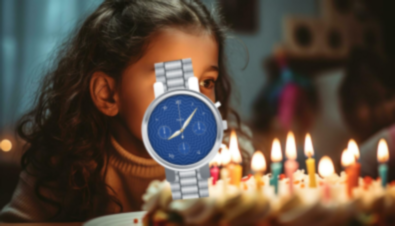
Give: 8:07
